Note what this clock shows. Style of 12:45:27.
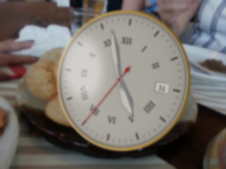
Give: 4:56:35
